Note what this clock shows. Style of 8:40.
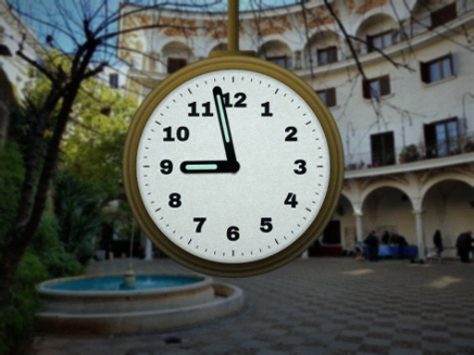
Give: 8:58
